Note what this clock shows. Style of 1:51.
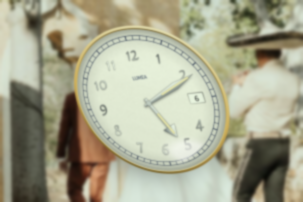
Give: 5:11
